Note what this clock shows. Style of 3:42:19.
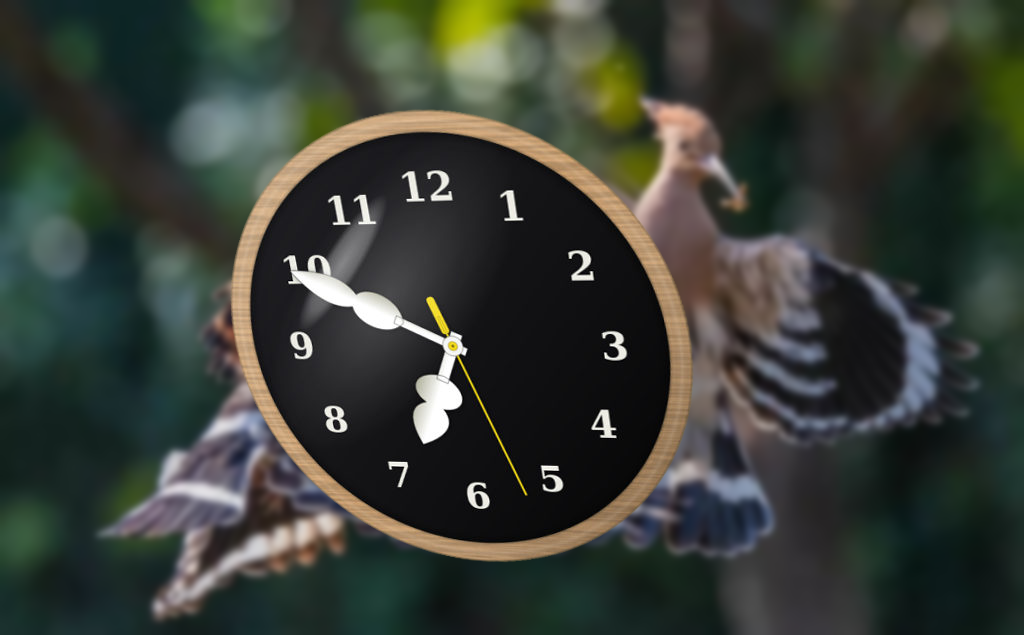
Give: 6:49:27
